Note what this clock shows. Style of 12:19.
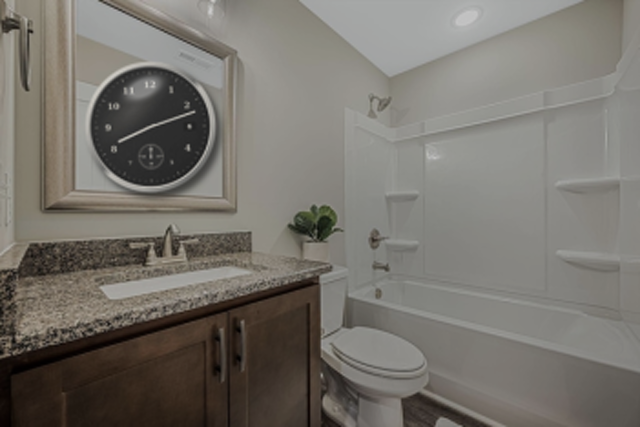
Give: 8:12
